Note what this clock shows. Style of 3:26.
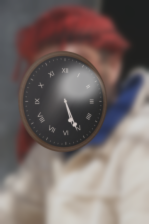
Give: 5:26
